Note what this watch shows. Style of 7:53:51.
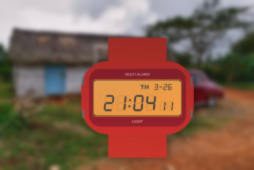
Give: 21:04:11
